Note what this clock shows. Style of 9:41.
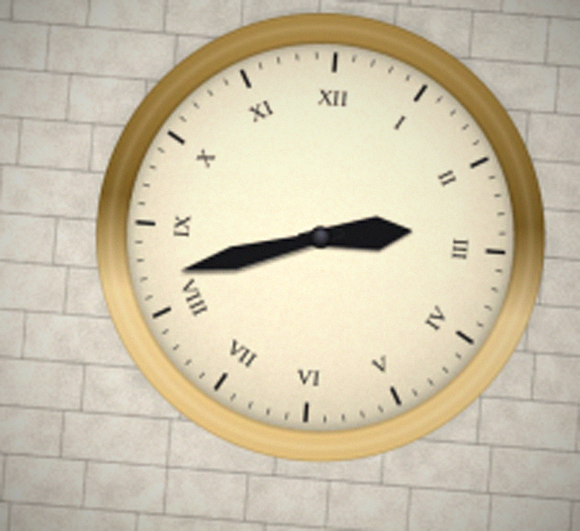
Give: 2:42
